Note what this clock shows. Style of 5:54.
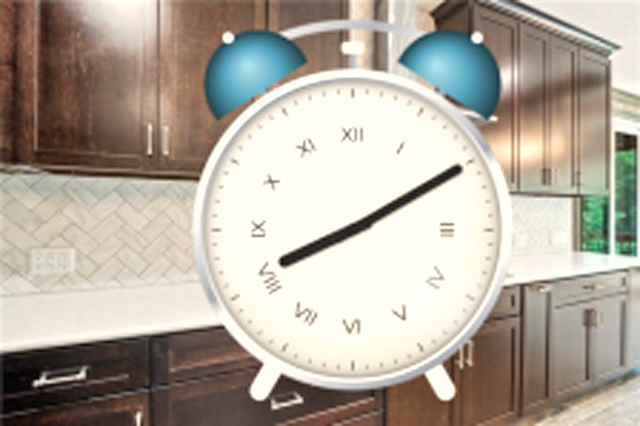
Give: 8:10
